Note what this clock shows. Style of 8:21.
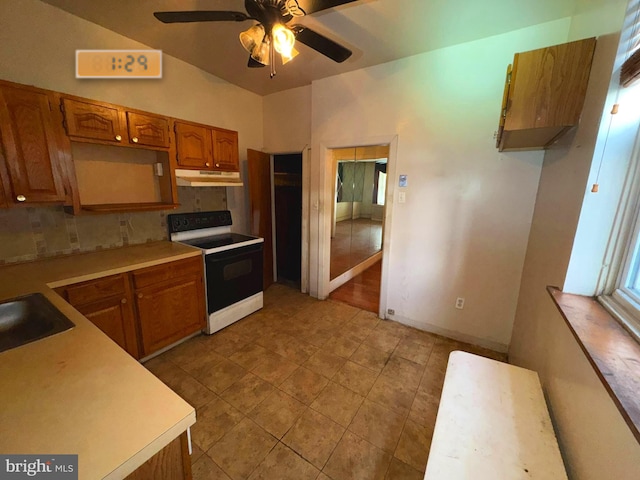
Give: 1:29
